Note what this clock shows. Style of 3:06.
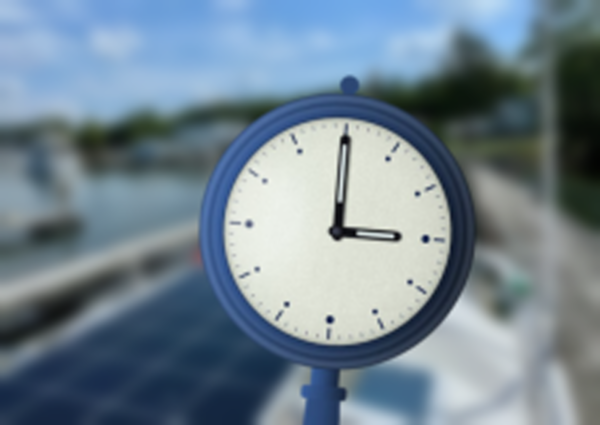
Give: 3:00
